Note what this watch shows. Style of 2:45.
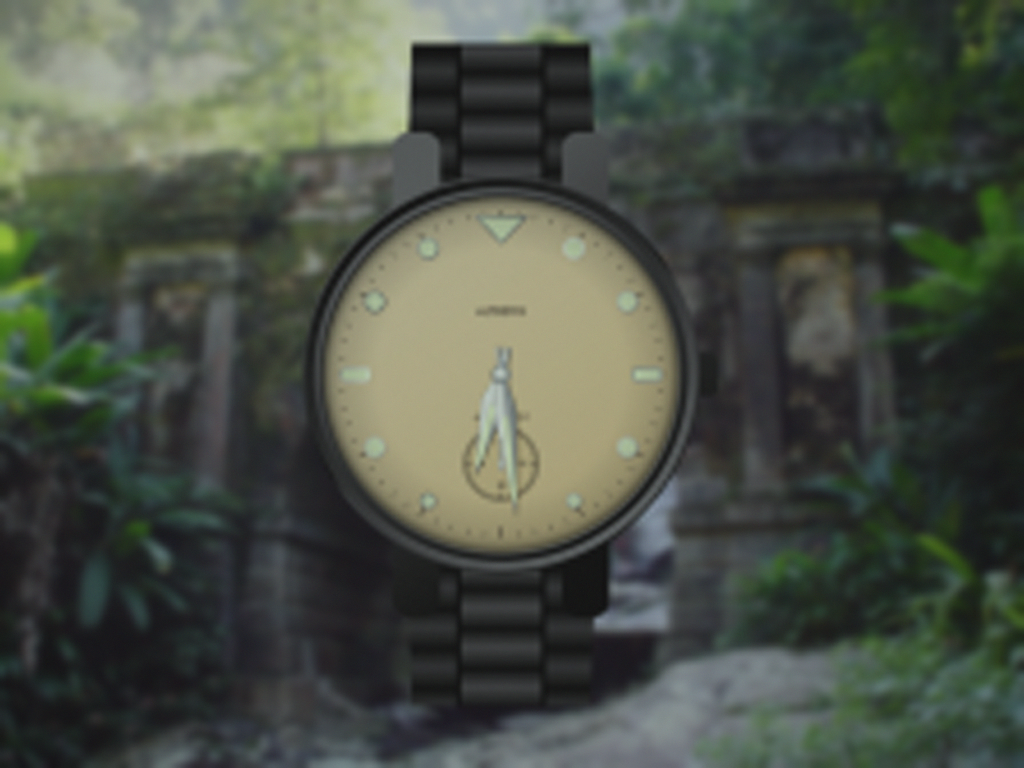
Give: 6:29
